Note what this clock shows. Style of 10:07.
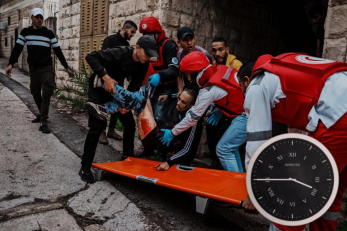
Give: 3:45
